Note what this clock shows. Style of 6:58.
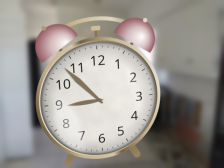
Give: 8:53
